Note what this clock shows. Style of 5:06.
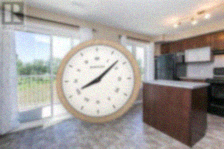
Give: 8:08
